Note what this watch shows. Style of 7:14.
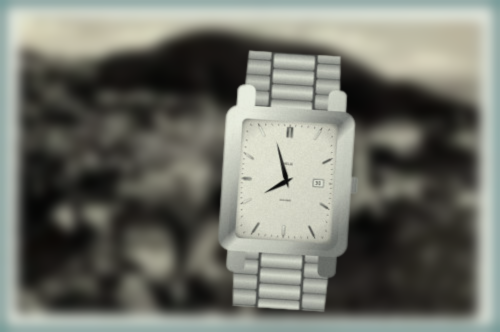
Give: 7:57
